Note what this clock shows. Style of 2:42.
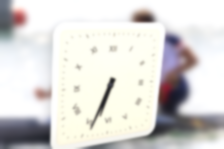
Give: 6:34
